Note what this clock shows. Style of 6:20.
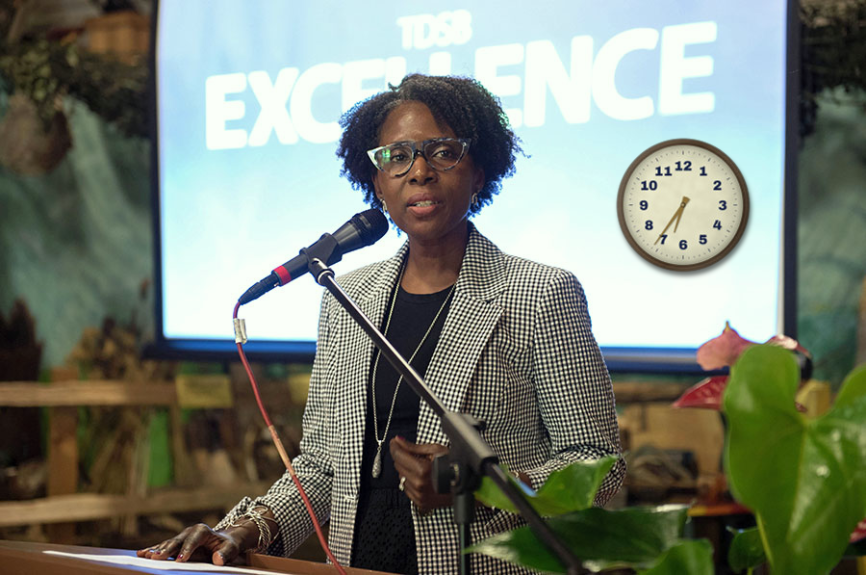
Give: 6:36
